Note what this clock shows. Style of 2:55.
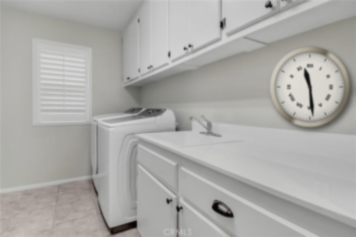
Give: 11:29
